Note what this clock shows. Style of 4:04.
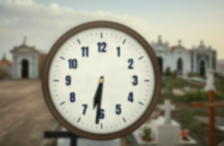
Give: 6:31
